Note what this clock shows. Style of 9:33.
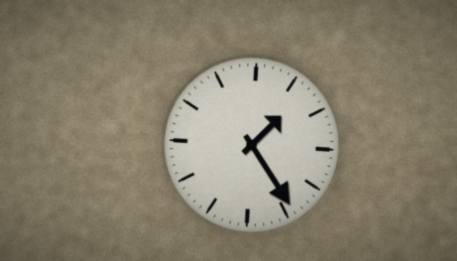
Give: 1:24
